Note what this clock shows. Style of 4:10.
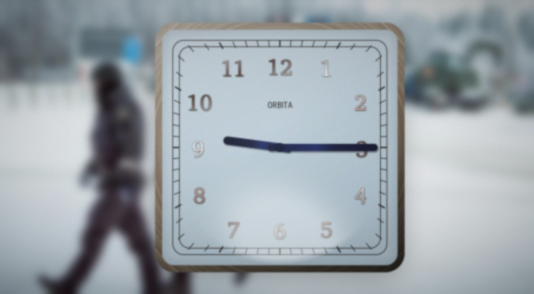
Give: 9:15
